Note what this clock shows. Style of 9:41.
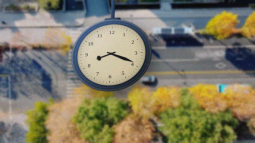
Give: 8:19
